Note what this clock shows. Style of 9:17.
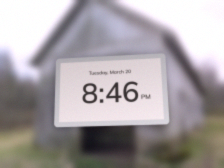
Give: 8:46
